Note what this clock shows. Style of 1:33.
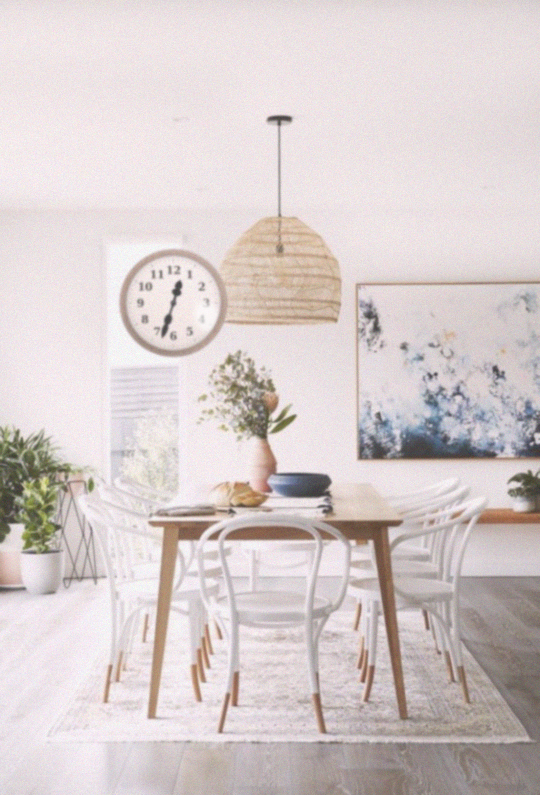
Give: 12:33
